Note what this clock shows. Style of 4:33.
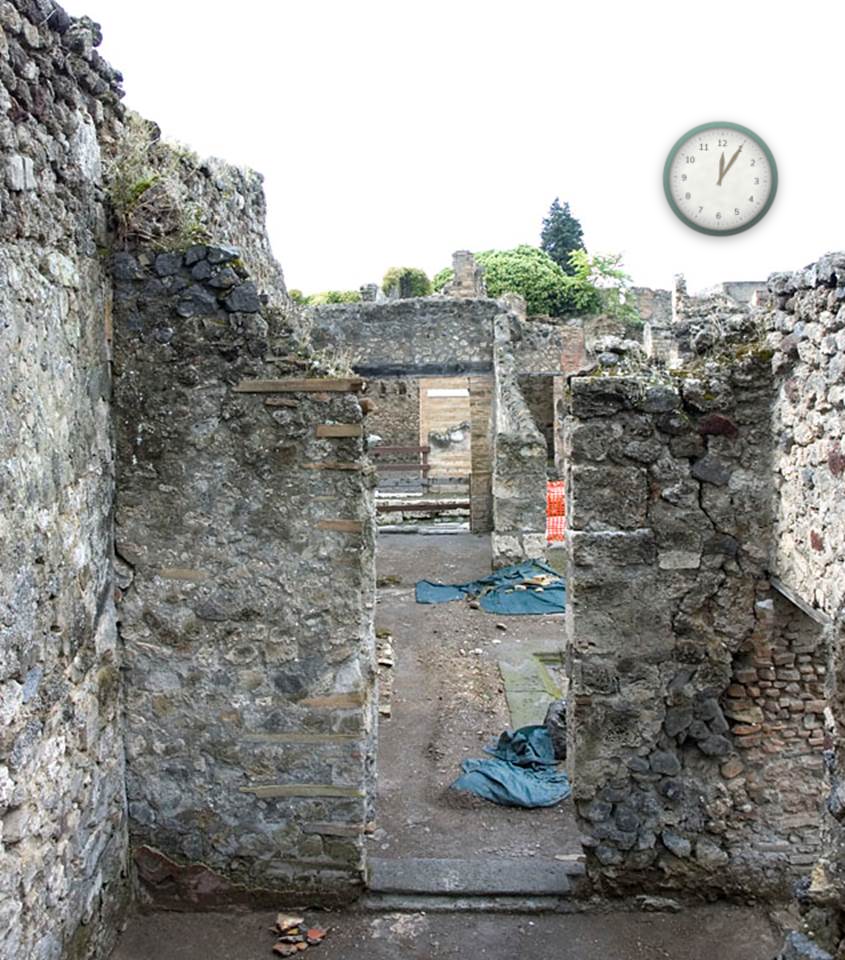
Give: 12:05
